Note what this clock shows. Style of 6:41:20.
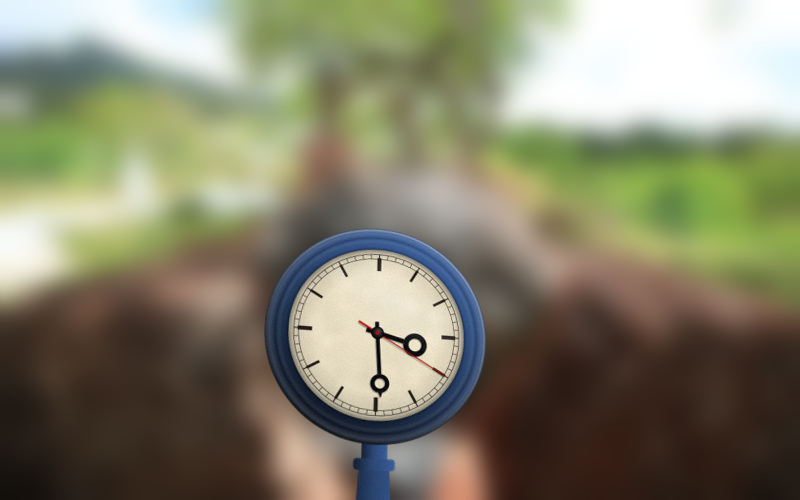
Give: 3:29:20
